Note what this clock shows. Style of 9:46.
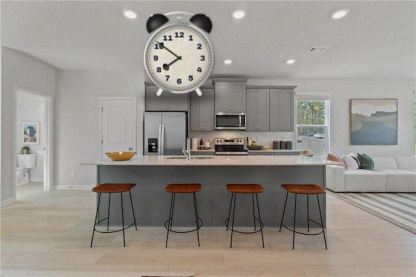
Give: 7:51
